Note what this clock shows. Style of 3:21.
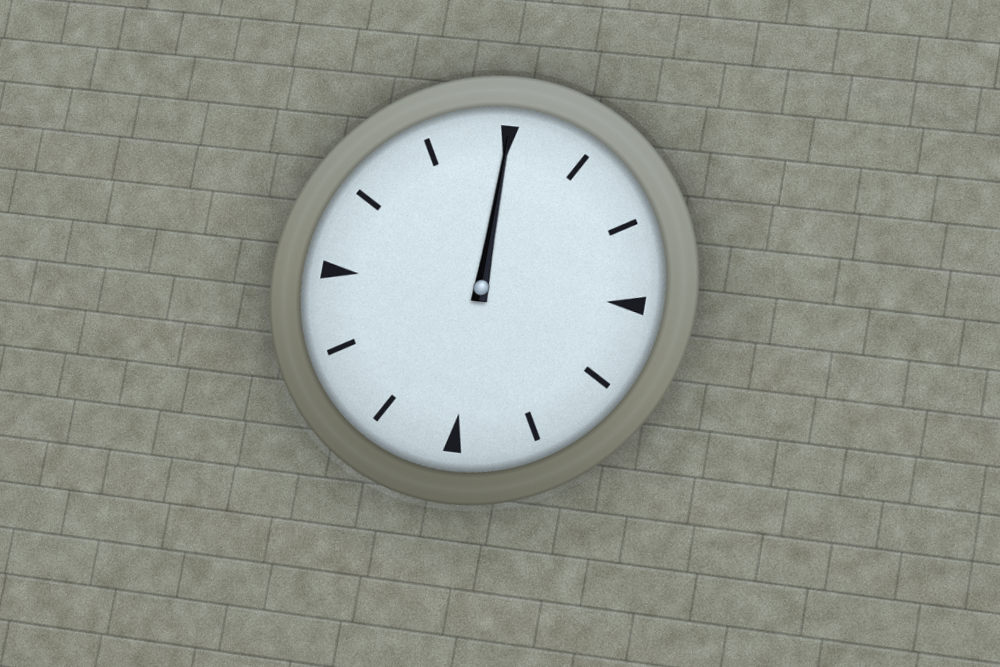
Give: 12:00
